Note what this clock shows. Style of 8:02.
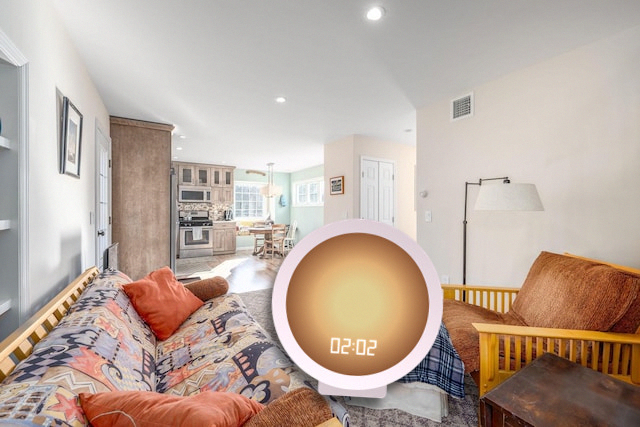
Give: 2:02
